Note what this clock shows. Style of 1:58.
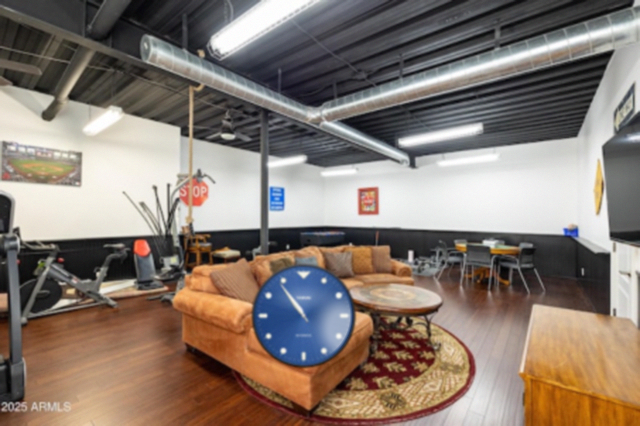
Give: 10:54
